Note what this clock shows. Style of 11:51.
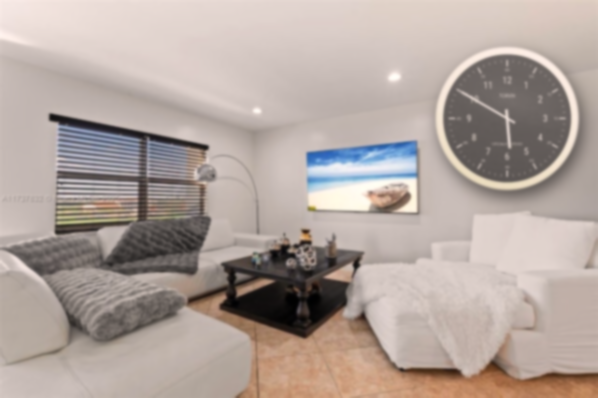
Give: 5:50
